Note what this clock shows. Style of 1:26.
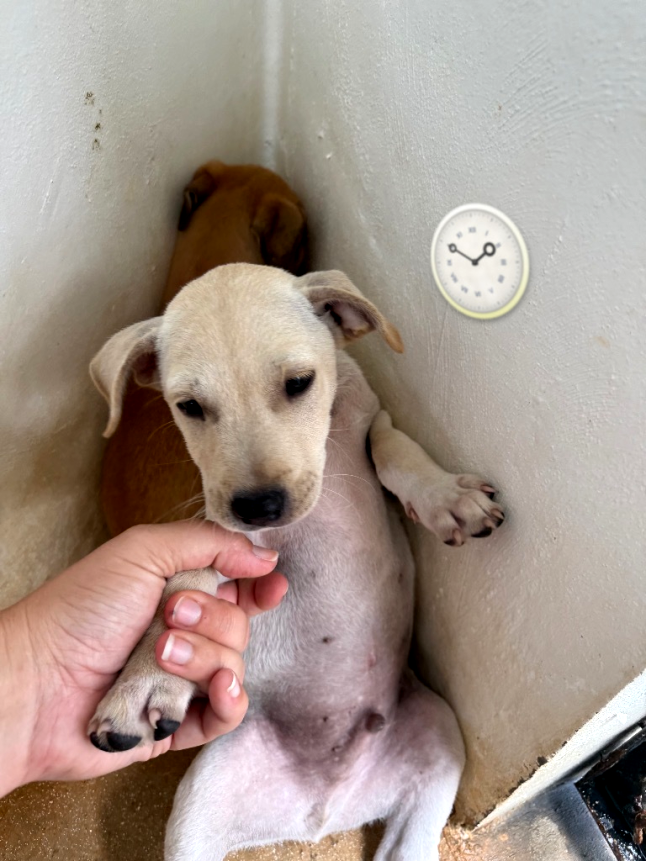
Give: 1:50
